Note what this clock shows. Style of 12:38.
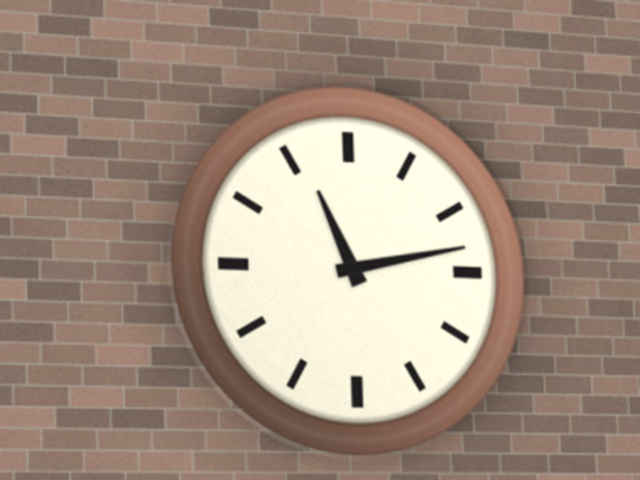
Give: 11:13
